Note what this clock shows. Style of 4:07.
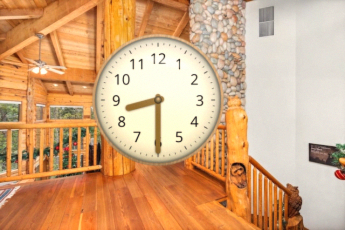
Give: 8:30
